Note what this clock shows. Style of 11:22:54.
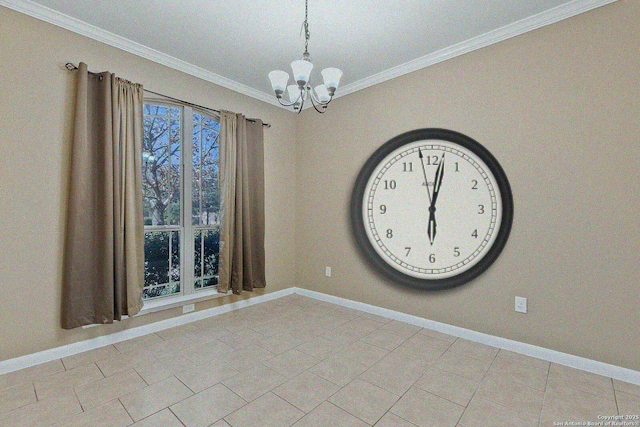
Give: 6:01:58
